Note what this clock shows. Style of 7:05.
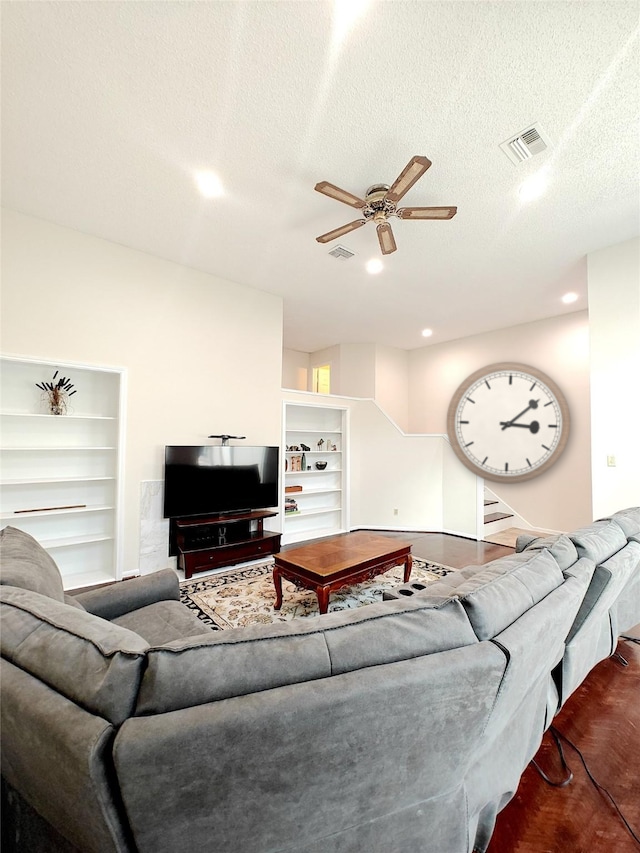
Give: 3:08
